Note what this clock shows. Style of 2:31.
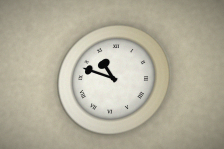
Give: 10:48
